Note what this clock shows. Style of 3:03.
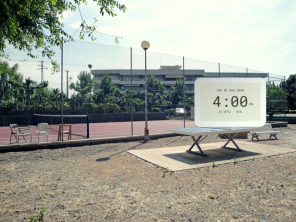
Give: 4:00
